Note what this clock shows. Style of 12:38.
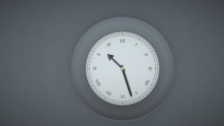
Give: 10:27
